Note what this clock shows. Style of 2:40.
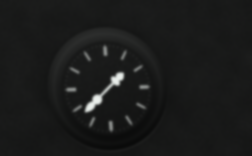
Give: 1:38
